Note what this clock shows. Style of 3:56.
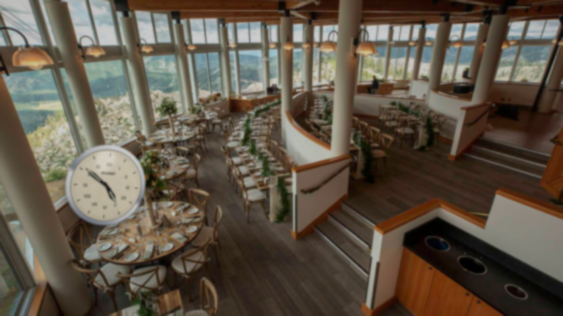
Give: 4:51
